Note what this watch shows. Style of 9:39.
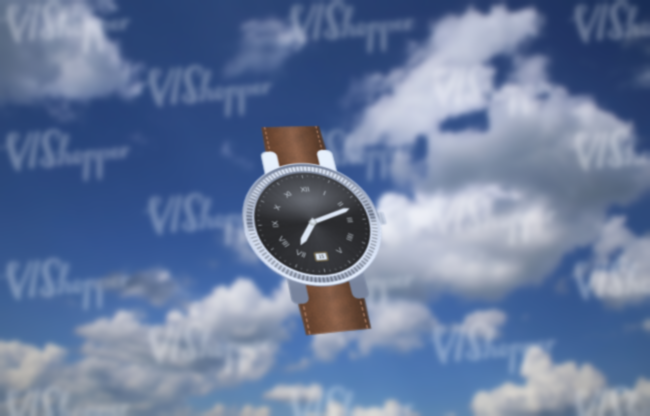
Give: 7:12
